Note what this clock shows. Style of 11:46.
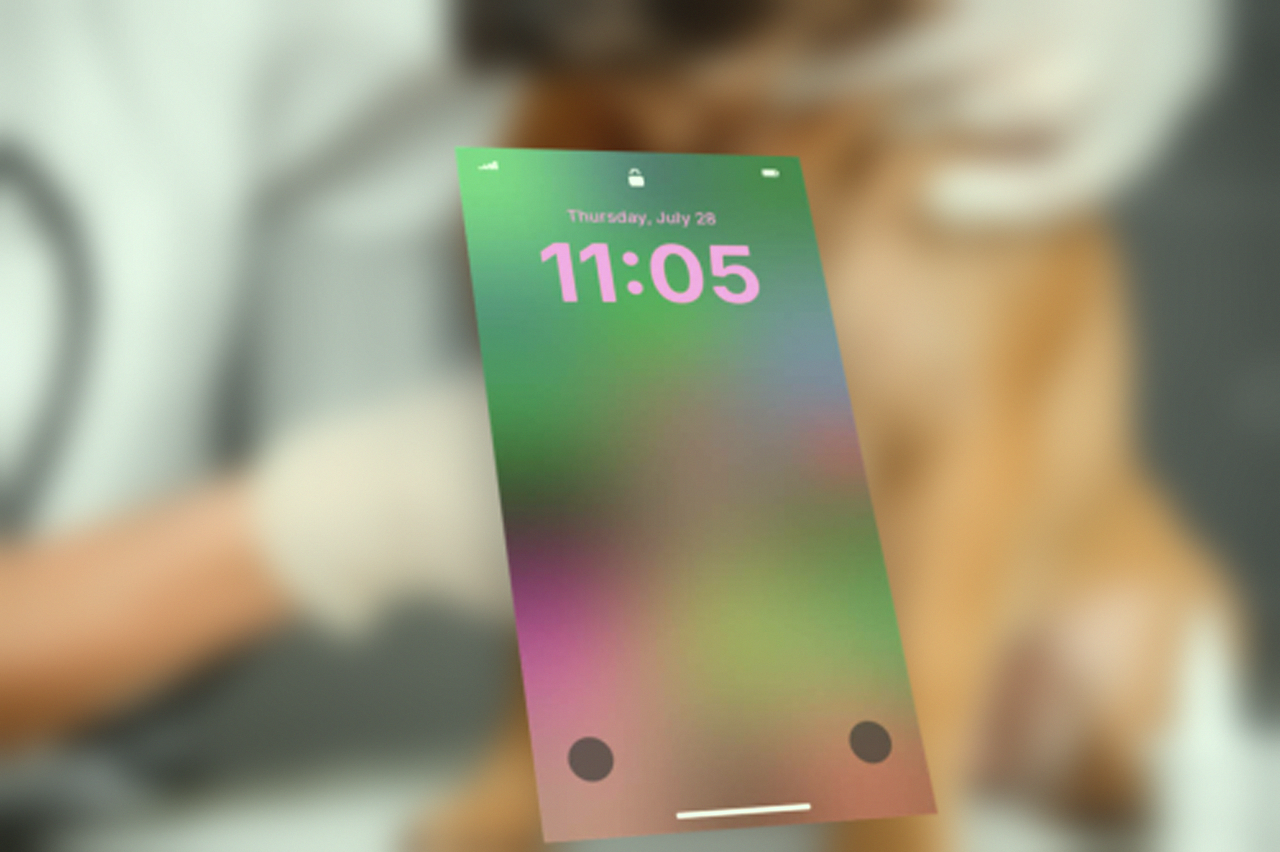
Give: 11:05
